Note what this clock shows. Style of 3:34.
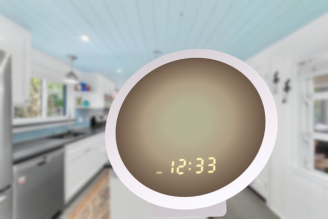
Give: 12:33
